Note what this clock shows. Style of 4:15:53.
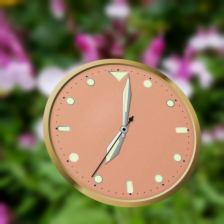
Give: 7:01:36
